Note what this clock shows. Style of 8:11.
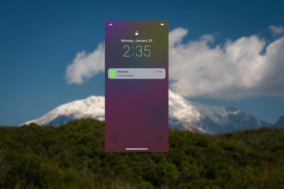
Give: 2:35
